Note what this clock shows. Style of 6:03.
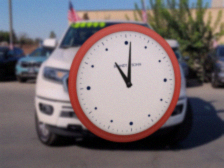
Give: 11:01
